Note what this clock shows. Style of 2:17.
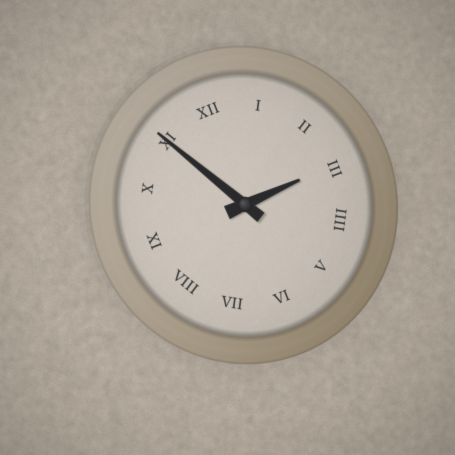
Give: 2:55
